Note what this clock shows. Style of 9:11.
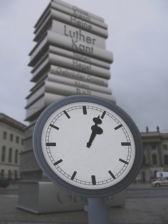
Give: 1:04
